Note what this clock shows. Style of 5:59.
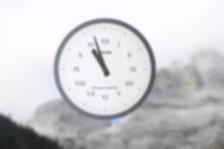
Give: 10:57
